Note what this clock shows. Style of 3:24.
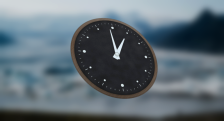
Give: 12:59
